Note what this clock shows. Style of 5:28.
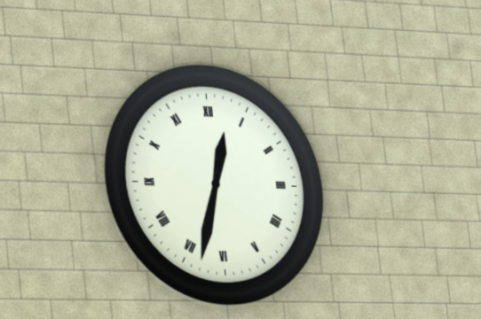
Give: 12:33
